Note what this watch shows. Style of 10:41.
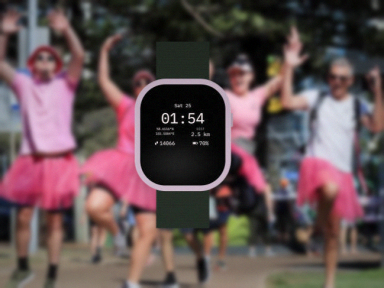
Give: 1:54
